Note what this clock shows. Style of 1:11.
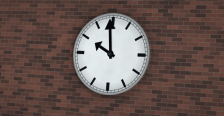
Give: 9:59
